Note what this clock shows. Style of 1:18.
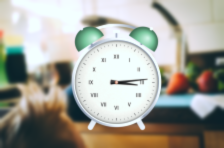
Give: 3:14
